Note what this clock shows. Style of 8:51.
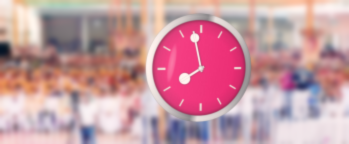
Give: 7:58
